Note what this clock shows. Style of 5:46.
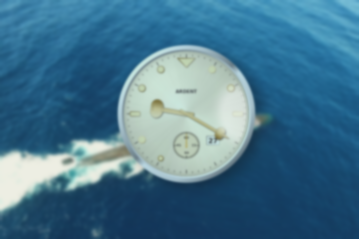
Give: 9:20
